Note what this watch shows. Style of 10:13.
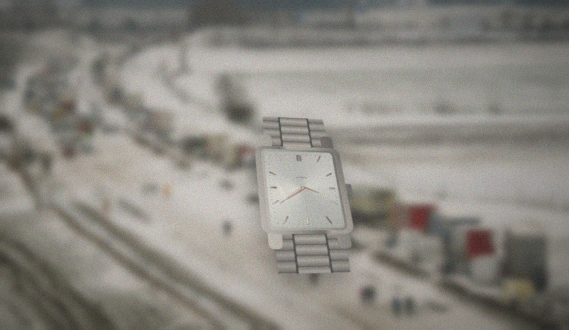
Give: 3:39
